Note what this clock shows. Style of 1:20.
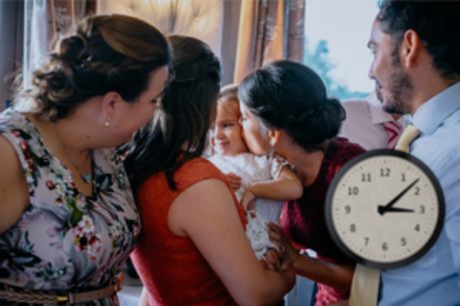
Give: 3:08
